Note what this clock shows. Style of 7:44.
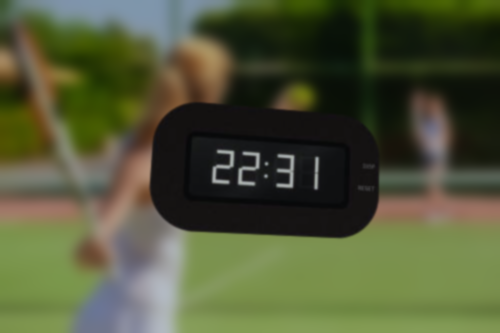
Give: 22:31
